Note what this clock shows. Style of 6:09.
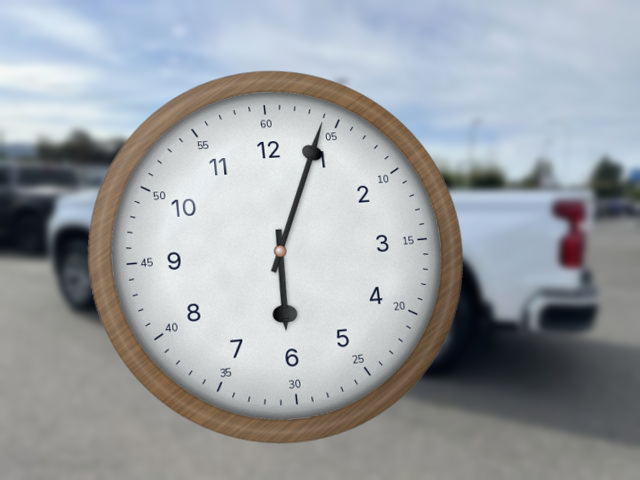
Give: 6:04
